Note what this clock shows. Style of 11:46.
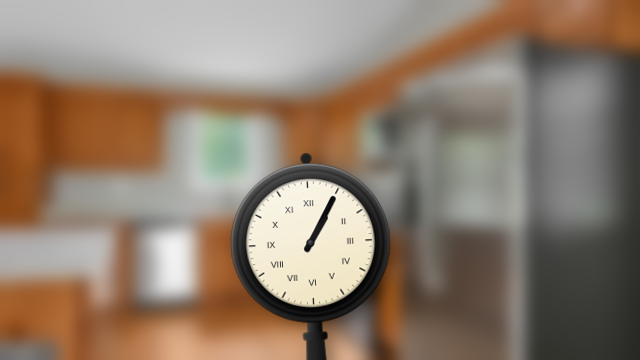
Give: 1:05
